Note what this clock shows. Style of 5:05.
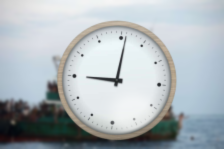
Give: 9:01
